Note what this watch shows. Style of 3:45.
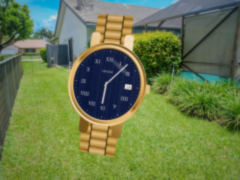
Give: 6:07
